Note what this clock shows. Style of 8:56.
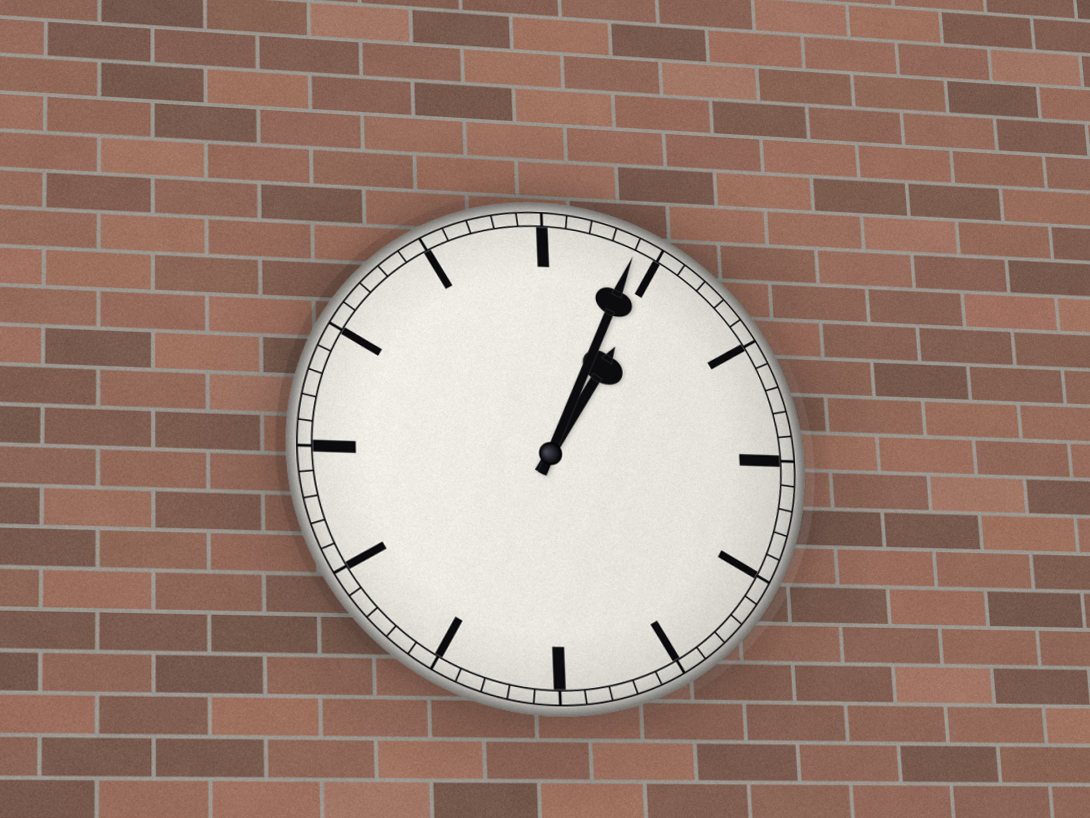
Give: 1:04
